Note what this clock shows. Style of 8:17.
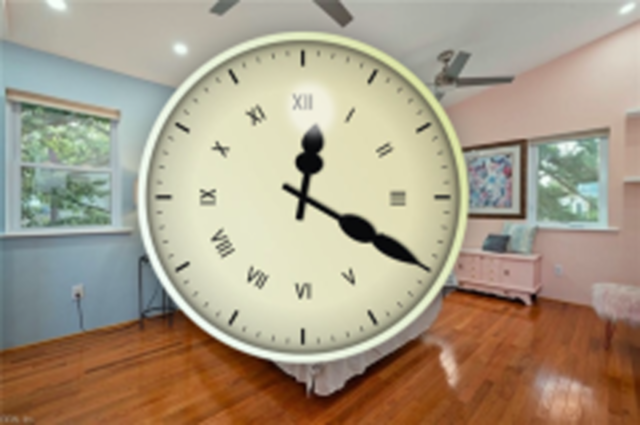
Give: 12:20
